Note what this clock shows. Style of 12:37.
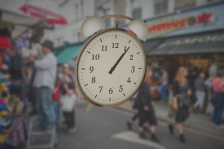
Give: 1:06
